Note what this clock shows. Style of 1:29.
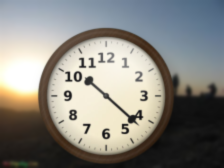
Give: 10:22
